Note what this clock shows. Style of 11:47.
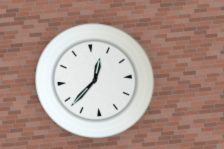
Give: 12:38
